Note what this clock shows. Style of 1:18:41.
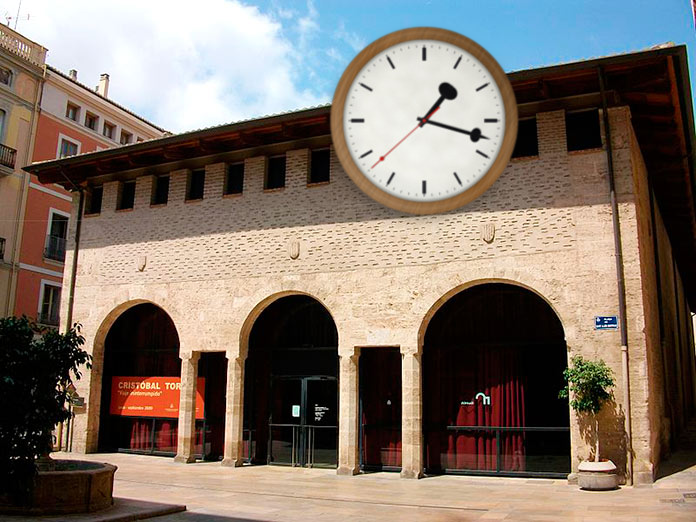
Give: 1:17:38
